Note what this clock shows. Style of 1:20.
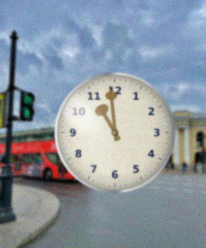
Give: 10:59
